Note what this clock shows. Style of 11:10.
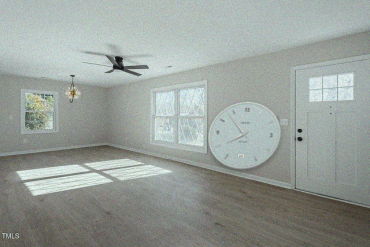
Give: 7:53
